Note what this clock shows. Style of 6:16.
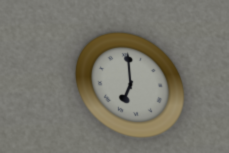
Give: 7:01
